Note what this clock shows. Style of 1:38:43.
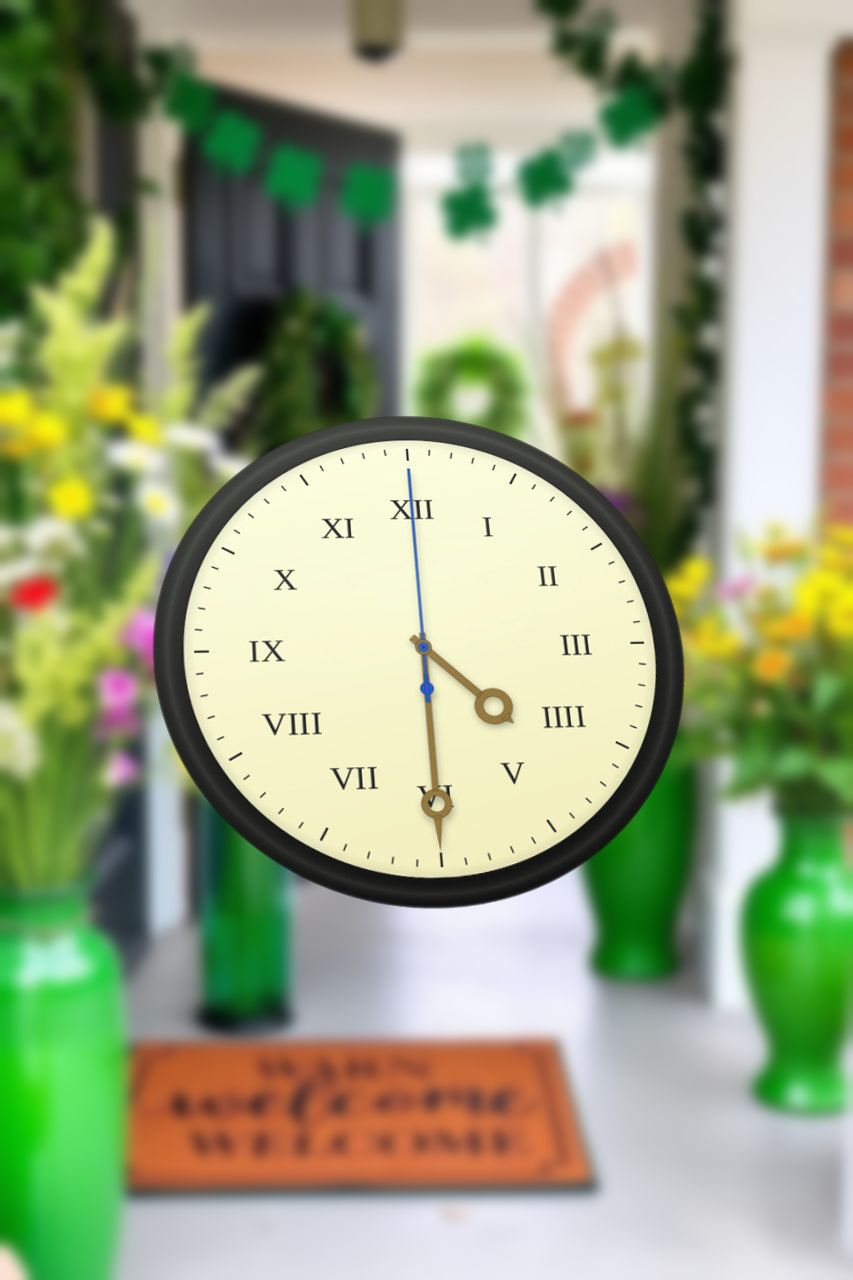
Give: 4:30:00
